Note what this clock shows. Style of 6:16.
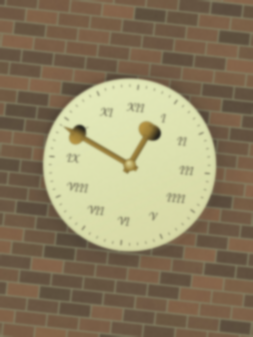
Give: 12:49
